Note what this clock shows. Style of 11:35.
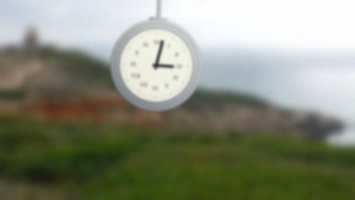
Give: 3:02
